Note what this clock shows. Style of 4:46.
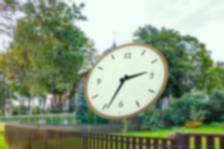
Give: 2:34
